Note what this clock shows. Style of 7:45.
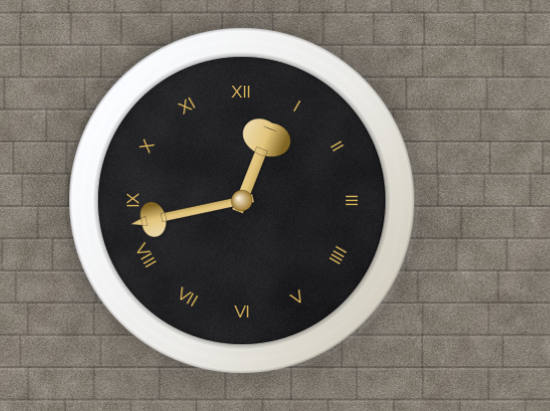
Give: 12:43
